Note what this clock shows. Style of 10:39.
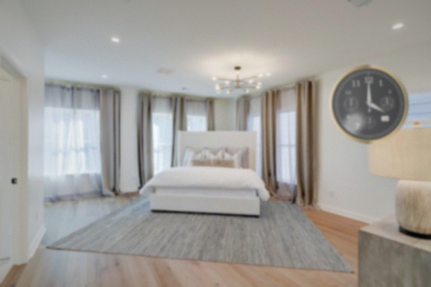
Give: 4:00
